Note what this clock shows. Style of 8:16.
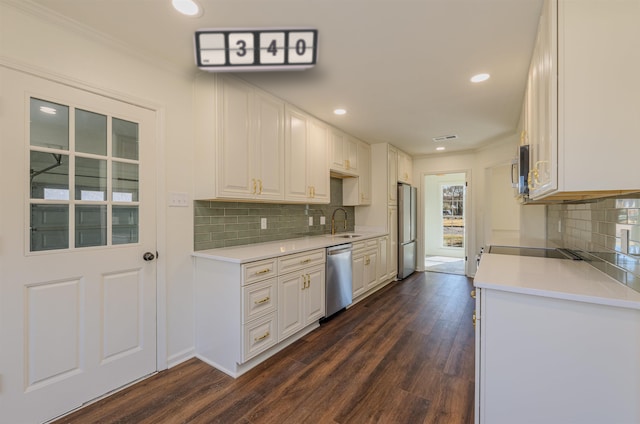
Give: 3:40
